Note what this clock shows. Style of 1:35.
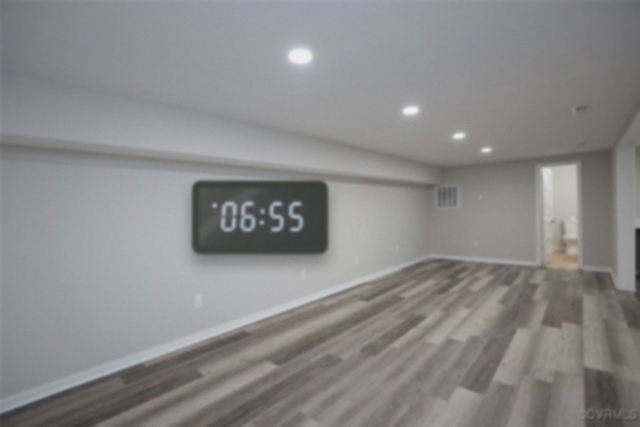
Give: 6:55
